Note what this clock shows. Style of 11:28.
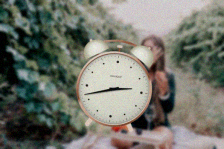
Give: 2:42
